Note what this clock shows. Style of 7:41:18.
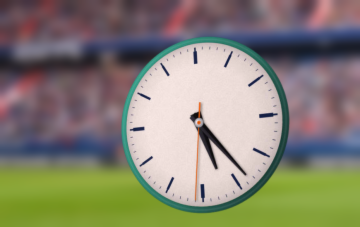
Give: 5:23:31
